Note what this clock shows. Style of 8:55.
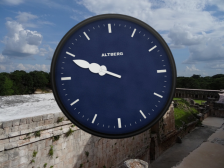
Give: 9:49
